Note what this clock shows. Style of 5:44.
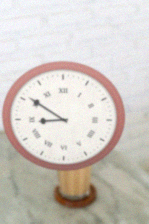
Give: 8:51
